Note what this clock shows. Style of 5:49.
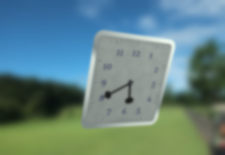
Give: 5:40
